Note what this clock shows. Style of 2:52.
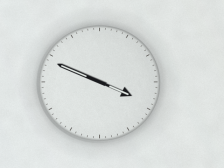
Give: 3:49
